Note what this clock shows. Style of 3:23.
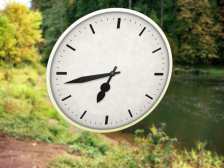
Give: 6:43
